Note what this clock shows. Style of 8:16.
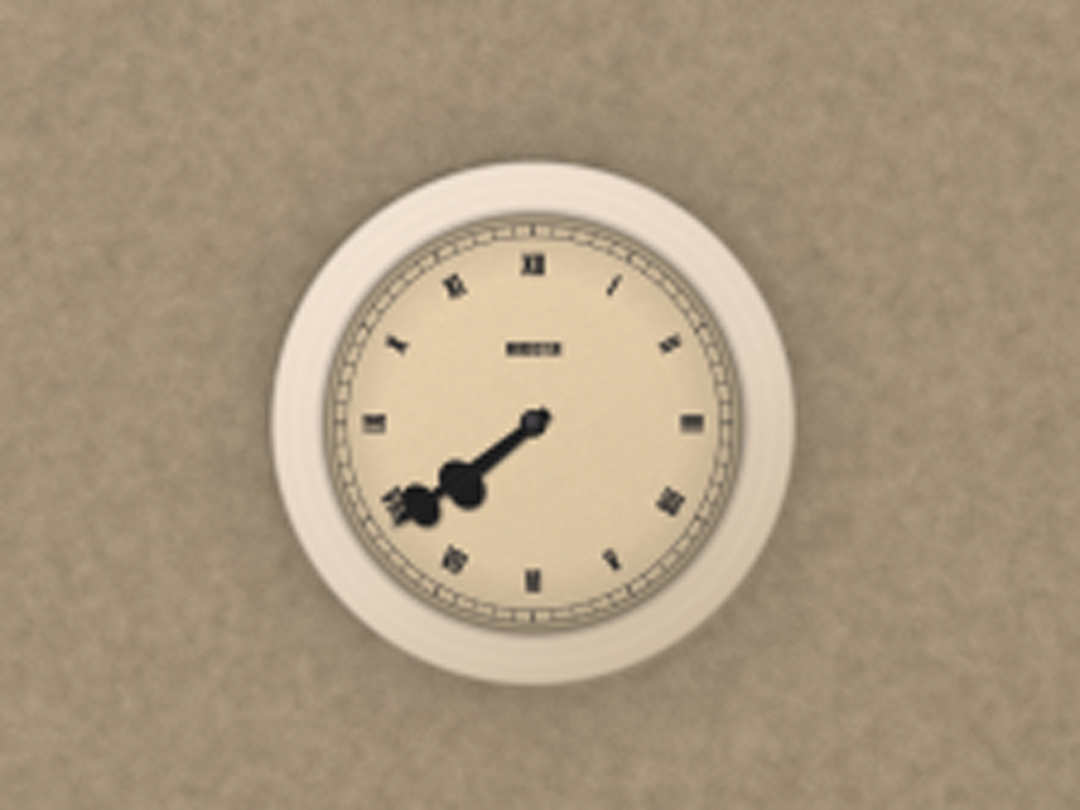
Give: 7:39
